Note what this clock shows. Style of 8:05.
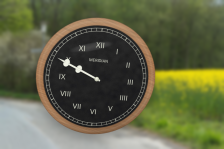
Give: 9:49
